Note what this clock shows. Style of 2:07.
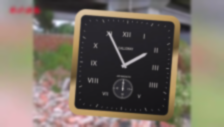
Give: 1:55
